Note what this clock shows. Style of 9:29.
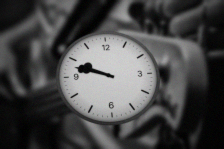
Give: 9:48
